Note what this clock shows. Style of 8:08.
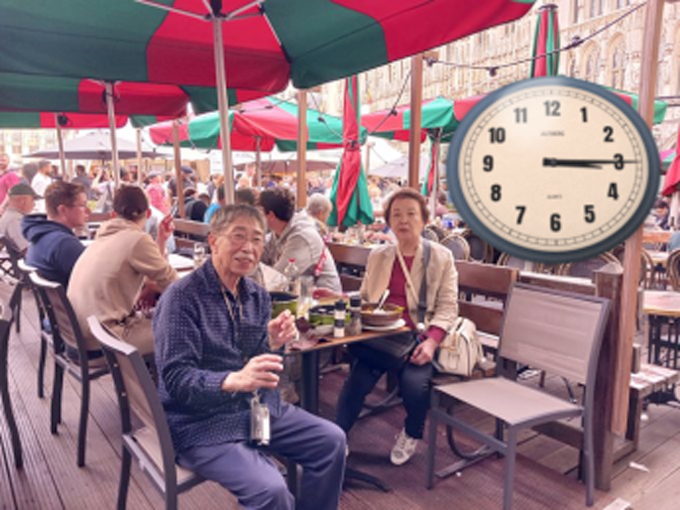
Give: 3:15
